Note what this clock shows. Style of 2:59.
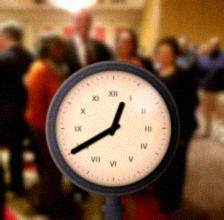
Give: 12:40
